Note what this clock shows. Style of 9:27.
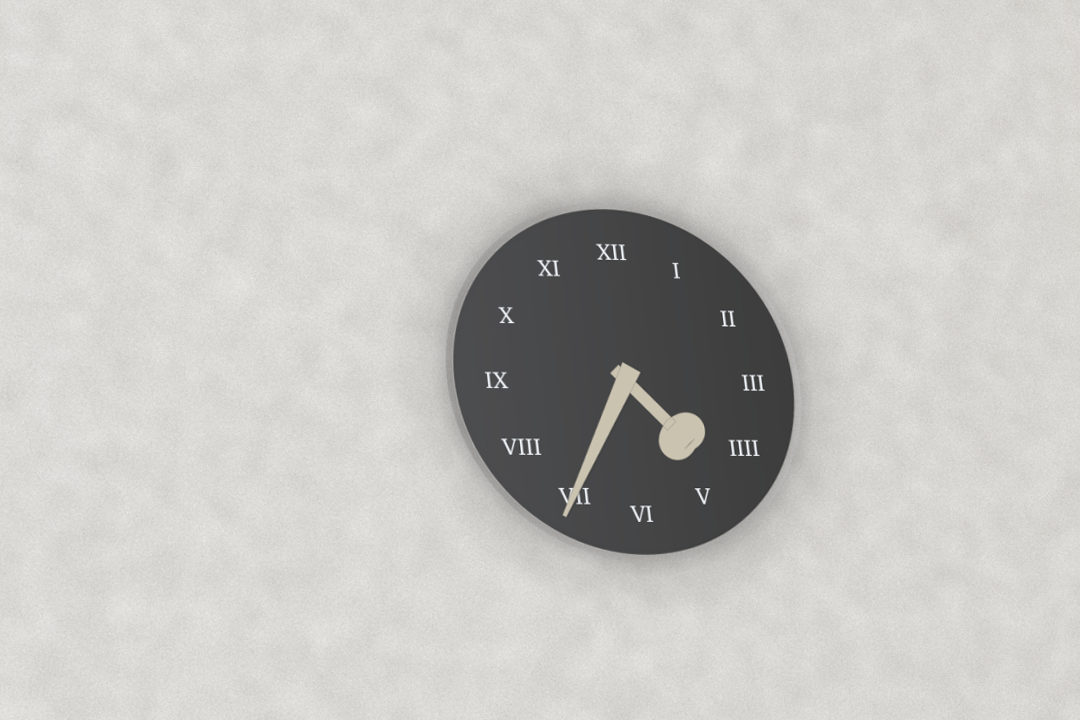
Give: 4:35
